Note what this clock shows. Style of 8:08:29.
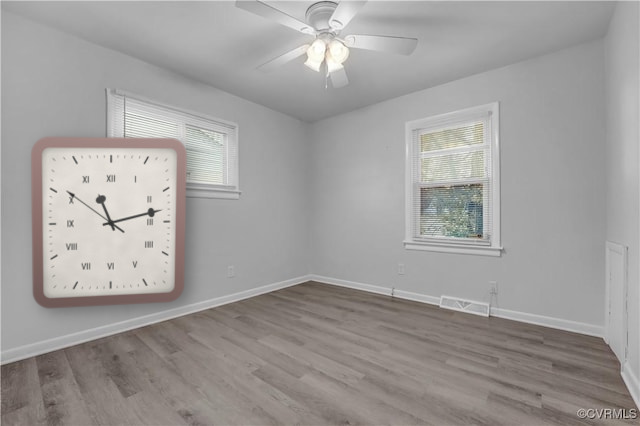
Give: 11:12:51
